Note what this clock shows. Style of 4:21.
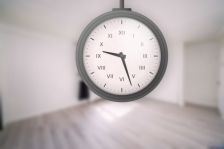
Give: 9:27
